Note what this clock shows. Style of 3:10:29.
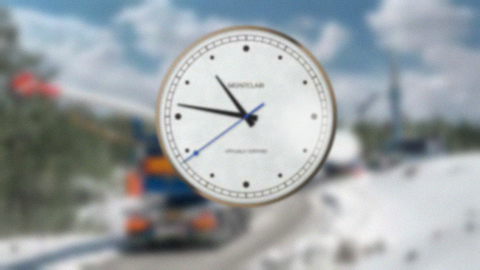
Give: 10:46:39
